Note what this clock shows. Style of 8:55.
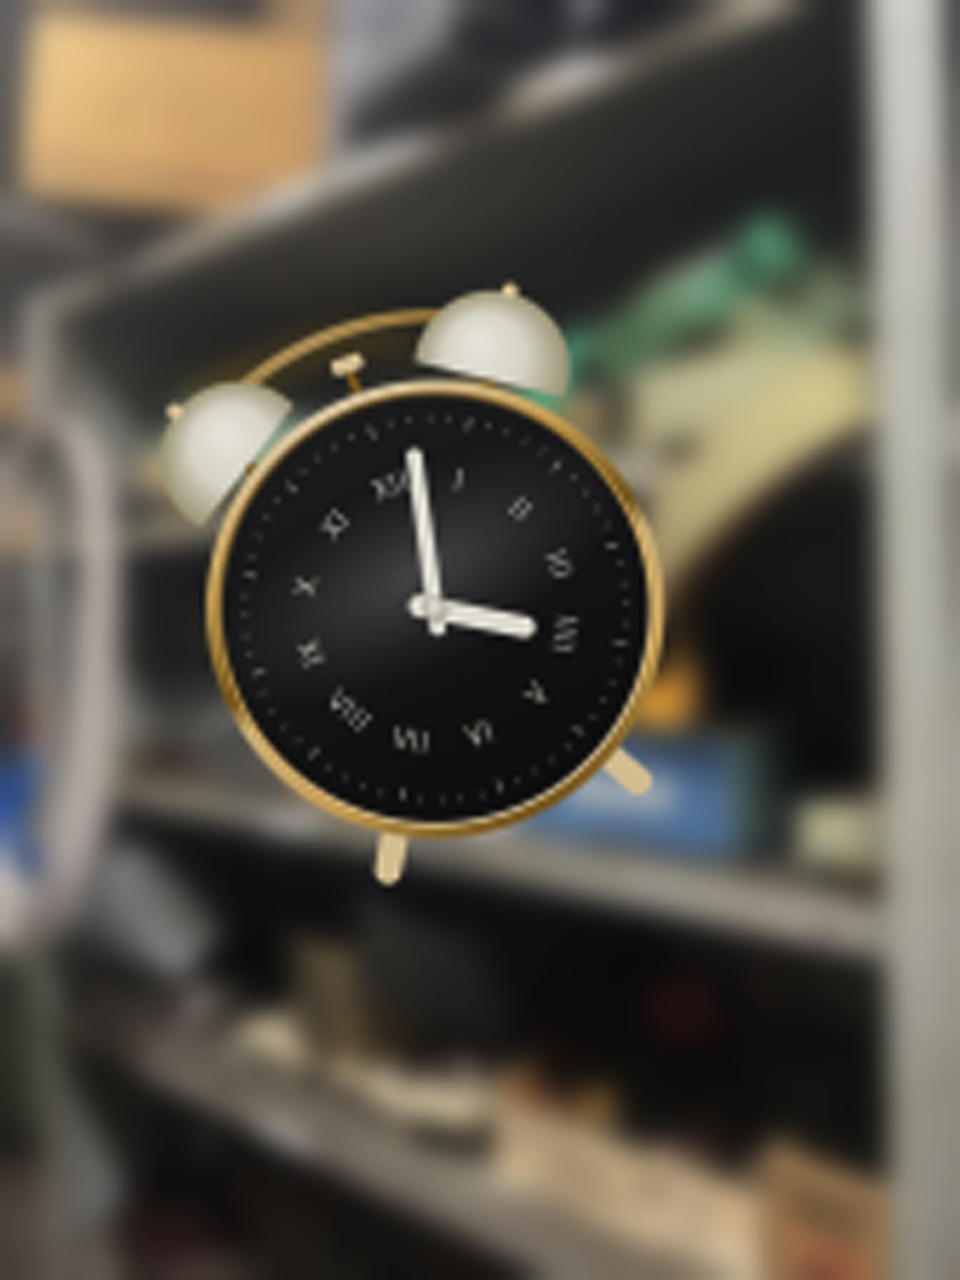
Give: 4:02
